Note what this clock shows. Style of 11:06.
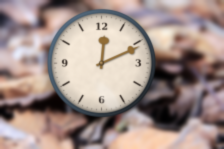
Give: 12:11
